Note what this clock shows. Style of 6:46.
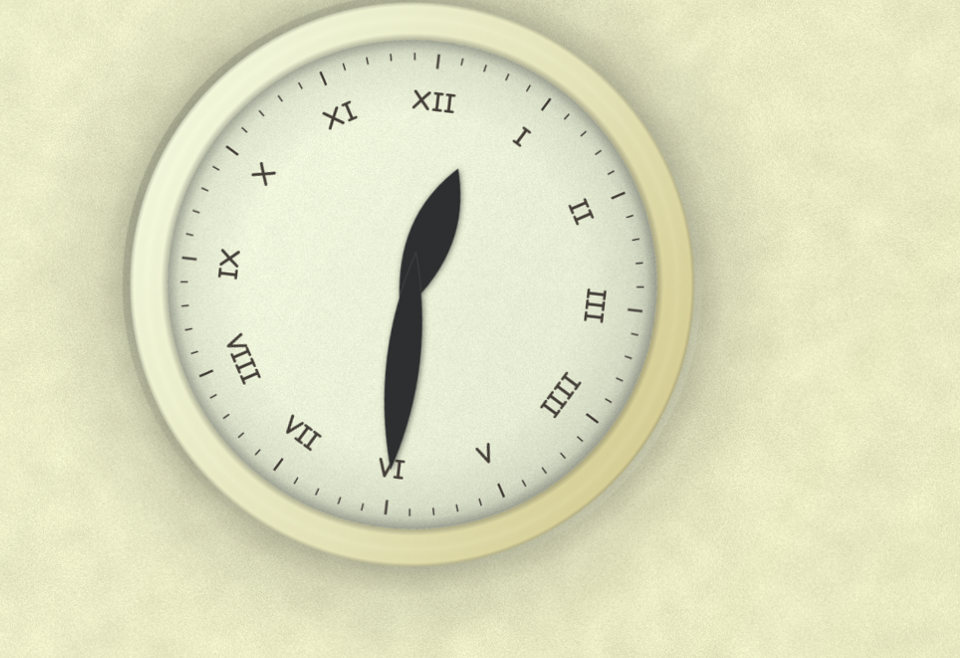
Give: 12:30
